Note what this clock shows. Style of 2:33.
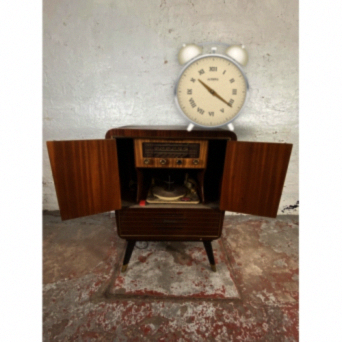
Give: 10:21
